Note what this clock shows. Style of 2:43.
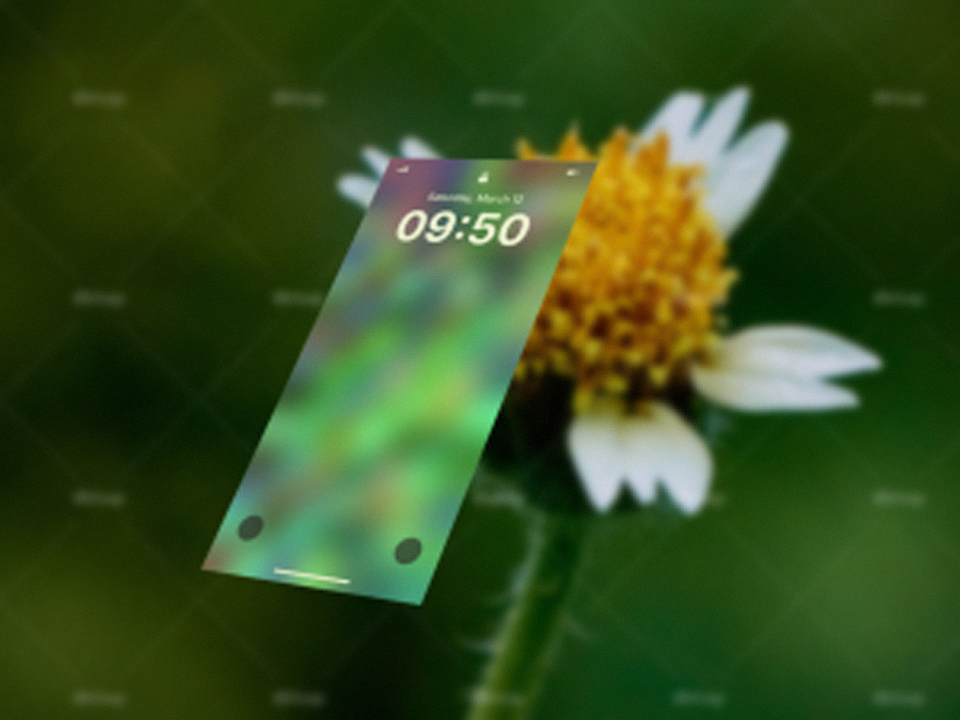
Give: 9:50
